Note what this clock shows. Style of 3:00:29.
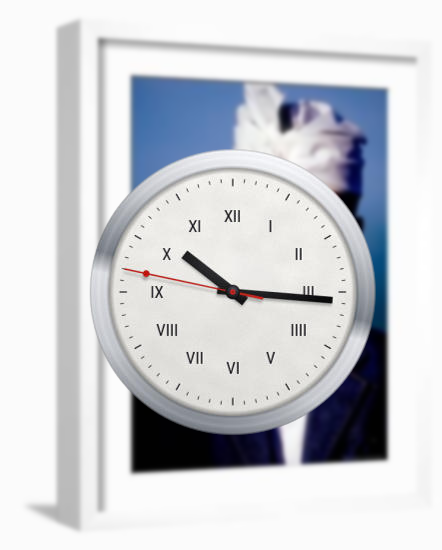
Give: 10:15:47
